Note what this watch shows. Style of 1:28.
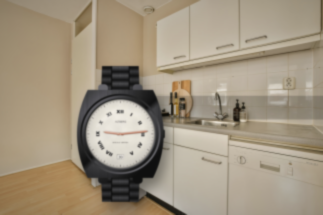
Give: 9:14
